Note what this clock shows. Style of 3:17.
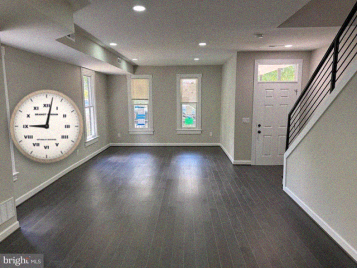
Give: 9:02
